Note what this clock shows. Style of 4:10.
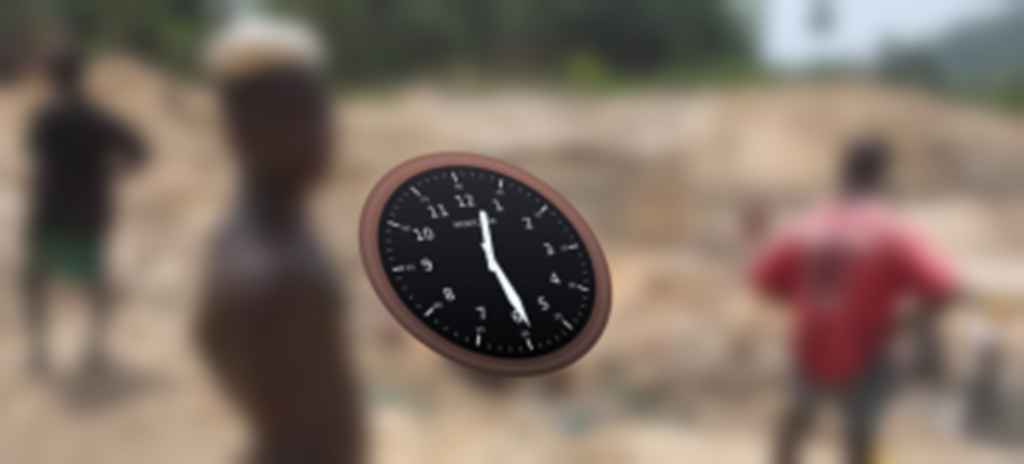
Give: 12:29
